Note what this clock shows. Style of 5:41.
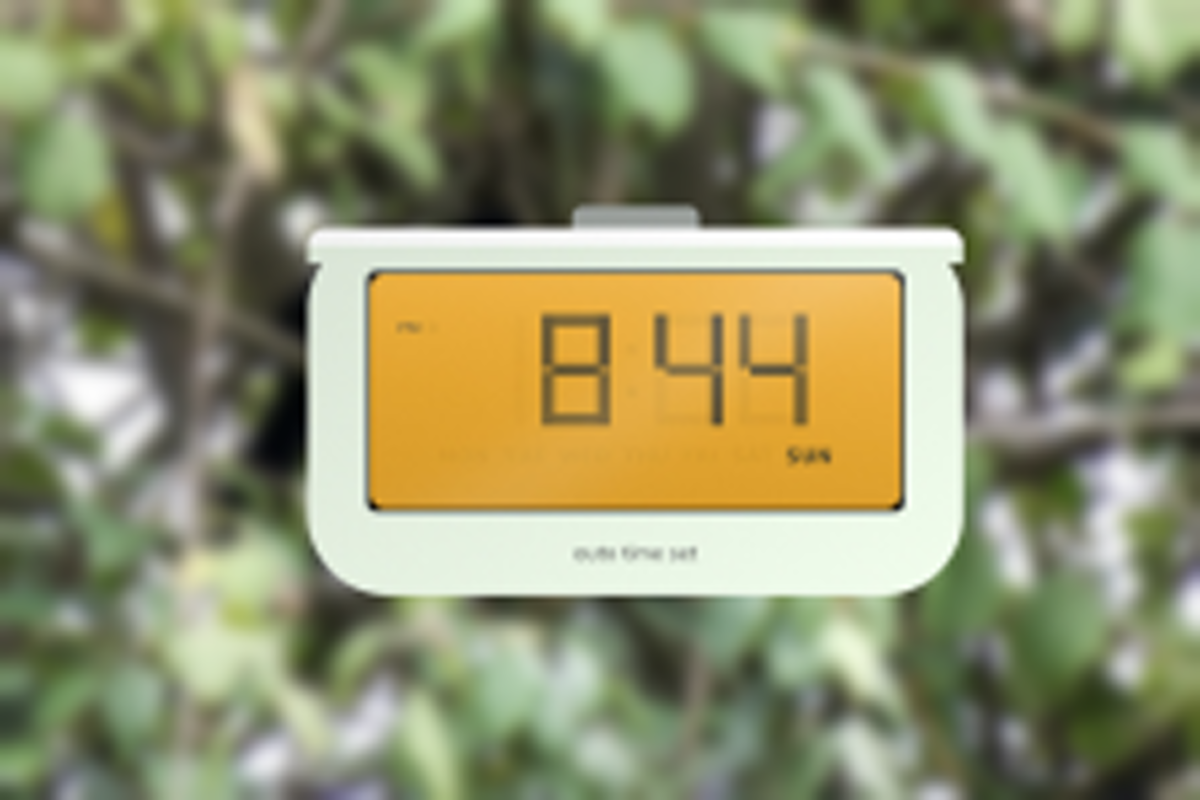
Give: 8:44
